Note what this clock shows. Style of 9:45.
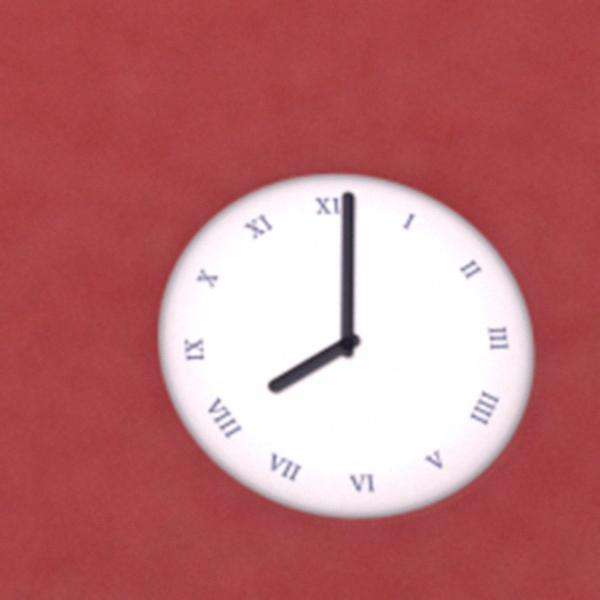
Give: 8:01
